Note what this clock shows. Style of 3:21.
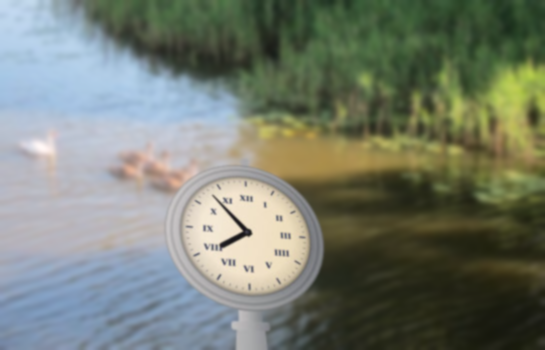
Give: 7:53
